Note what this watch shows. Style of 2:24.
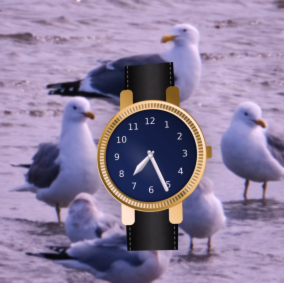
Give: 7:26
